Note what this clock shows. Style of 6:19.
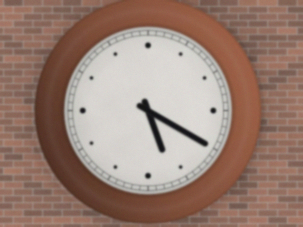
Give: 5:20
